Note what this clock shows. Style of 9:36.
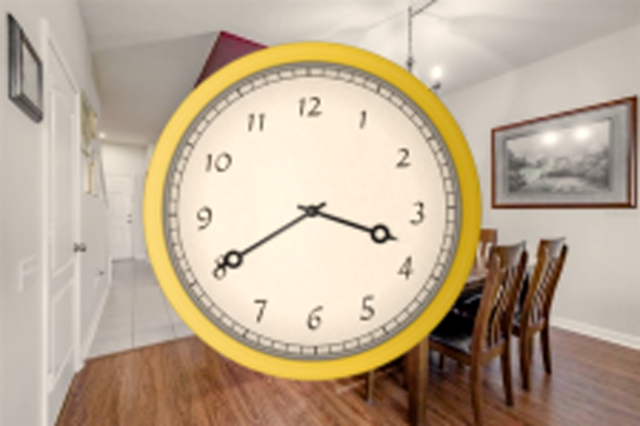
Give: 3:40
